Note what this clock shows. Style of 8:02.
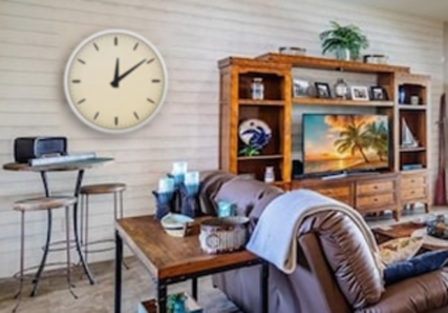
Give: 12:09
